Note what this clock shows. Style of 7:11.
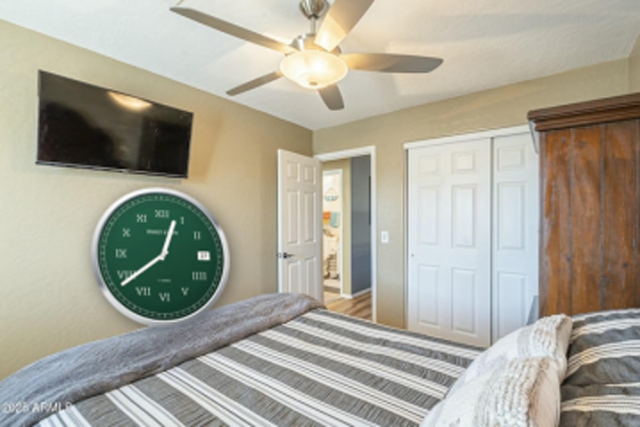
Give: 12:39
